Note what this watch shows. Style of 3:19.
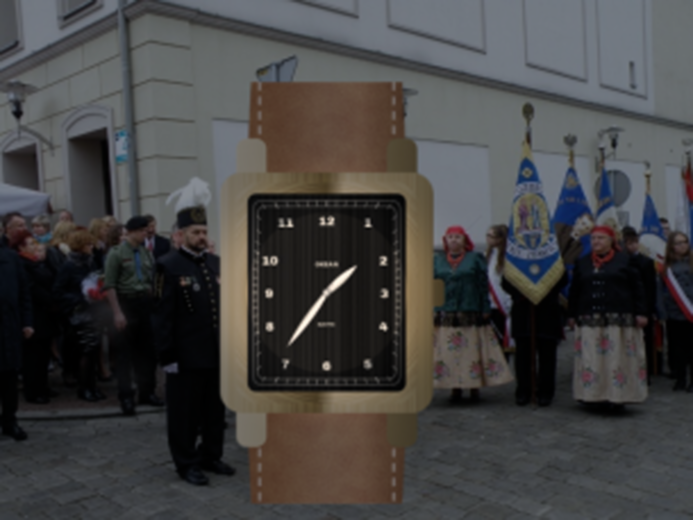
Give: 1:36
